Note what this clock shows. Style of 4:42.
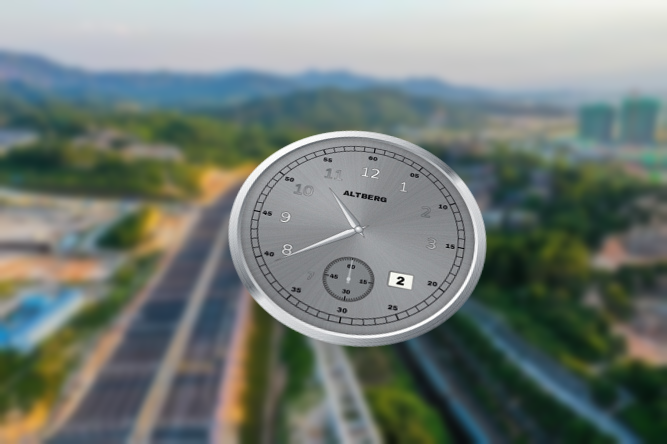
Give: 10:39
